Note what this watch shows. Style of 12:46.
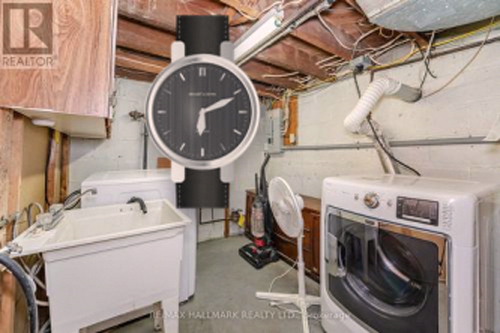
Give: 6:11
